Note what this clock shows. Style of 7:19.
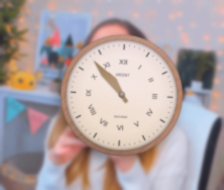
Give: 10:53
